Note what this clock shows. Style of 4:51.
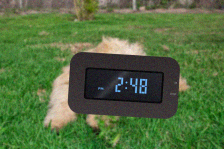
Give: 2:48
